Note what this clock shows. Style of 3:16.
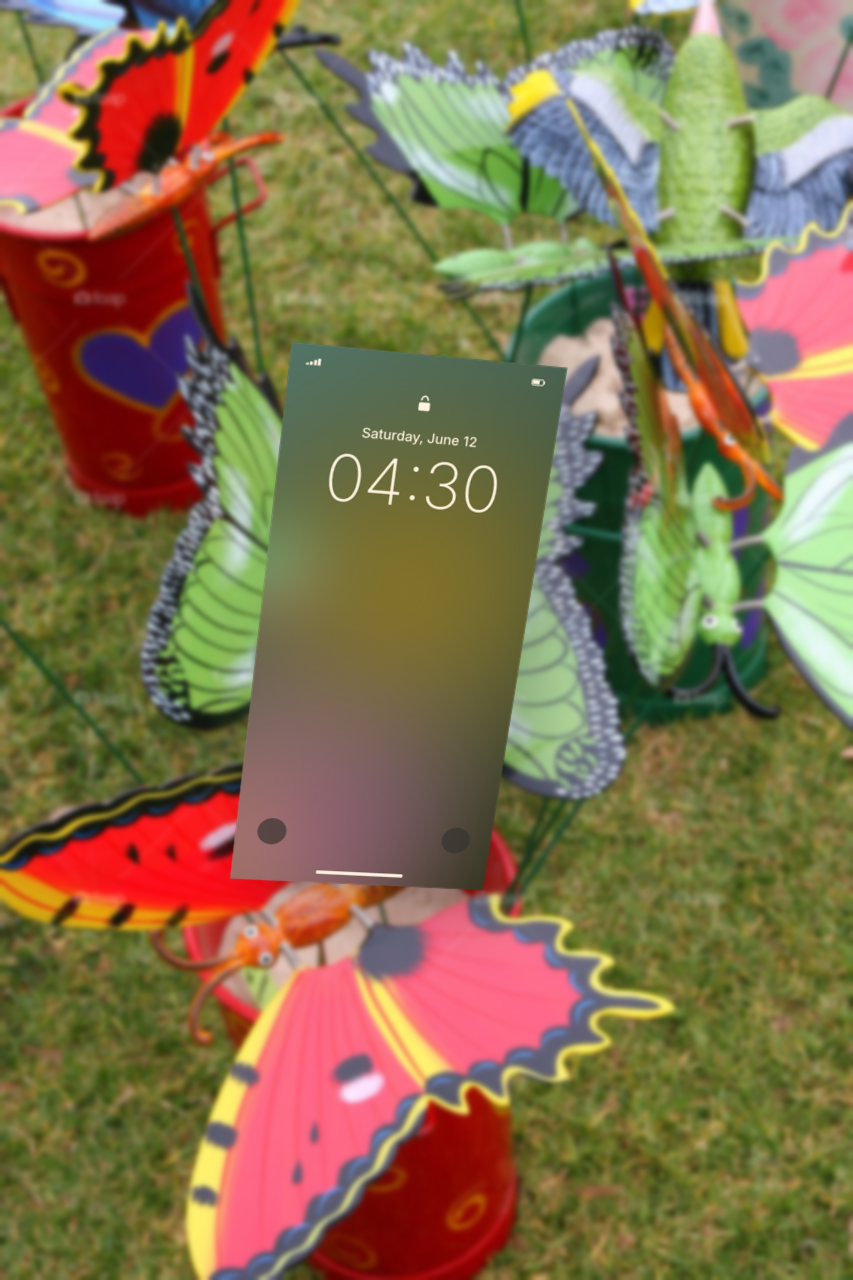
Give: 4:30
